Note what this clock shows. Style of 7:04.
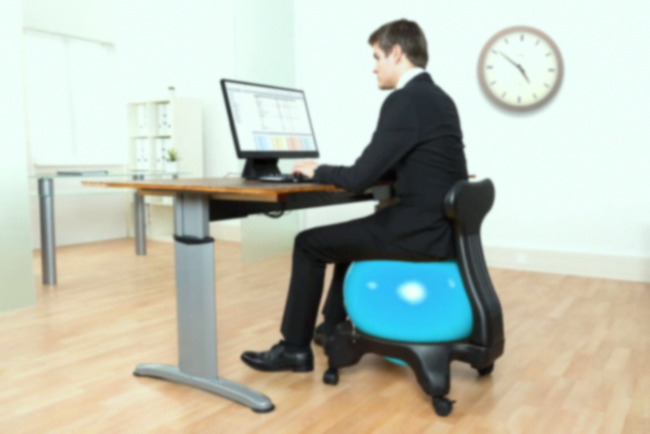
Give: 4:51
